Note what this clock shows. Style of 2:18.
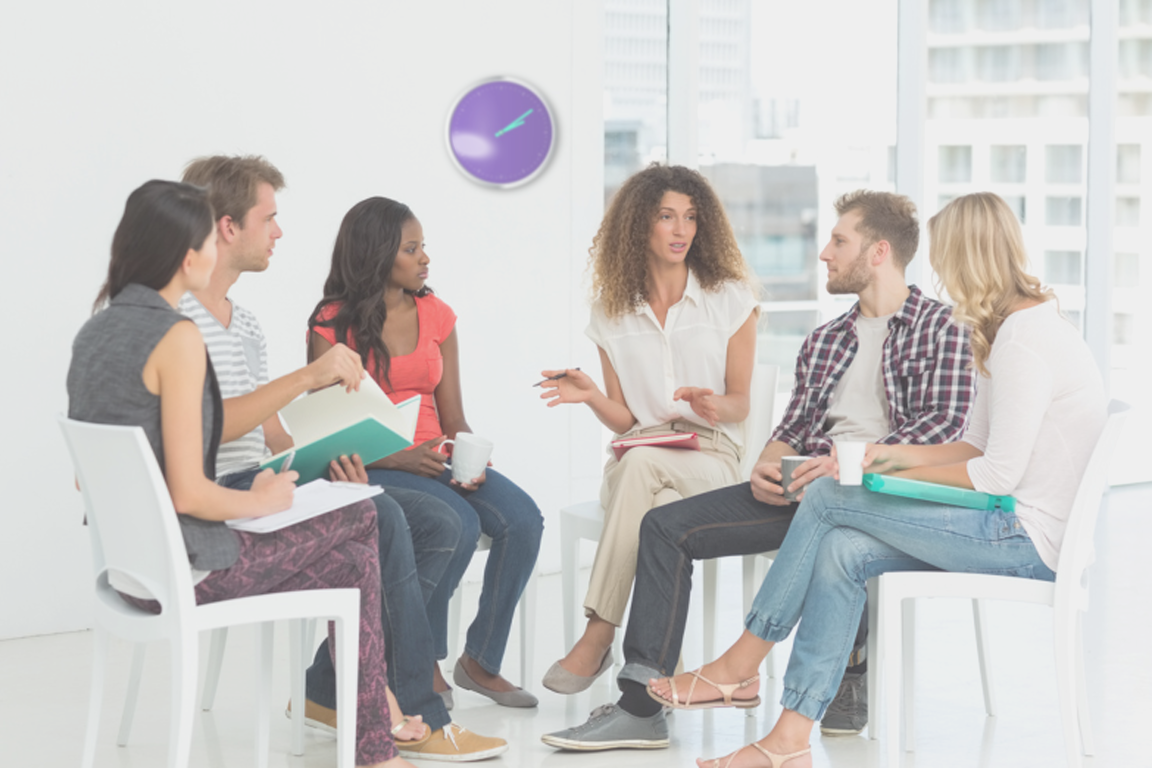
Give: 2:09
